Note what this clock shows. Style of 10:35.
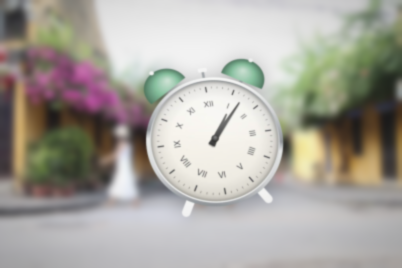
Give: 1:07
